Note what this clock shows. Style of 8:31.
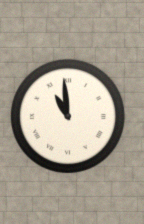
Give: 10:59
